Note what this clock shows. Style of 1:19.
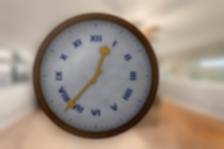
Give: 12:37
